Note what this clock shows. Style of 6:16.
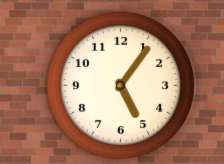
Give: 5:06
